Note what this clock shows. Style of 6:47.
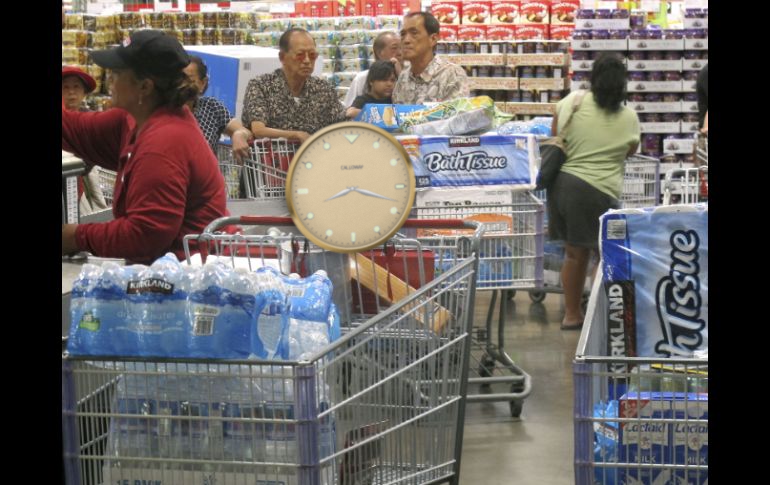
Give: 8:18
